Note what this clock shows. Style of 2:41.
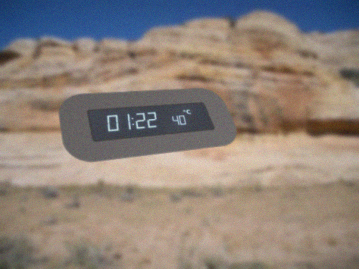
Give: 1:22
